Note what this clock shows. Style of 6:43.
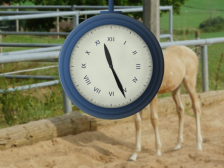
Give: 11:26
